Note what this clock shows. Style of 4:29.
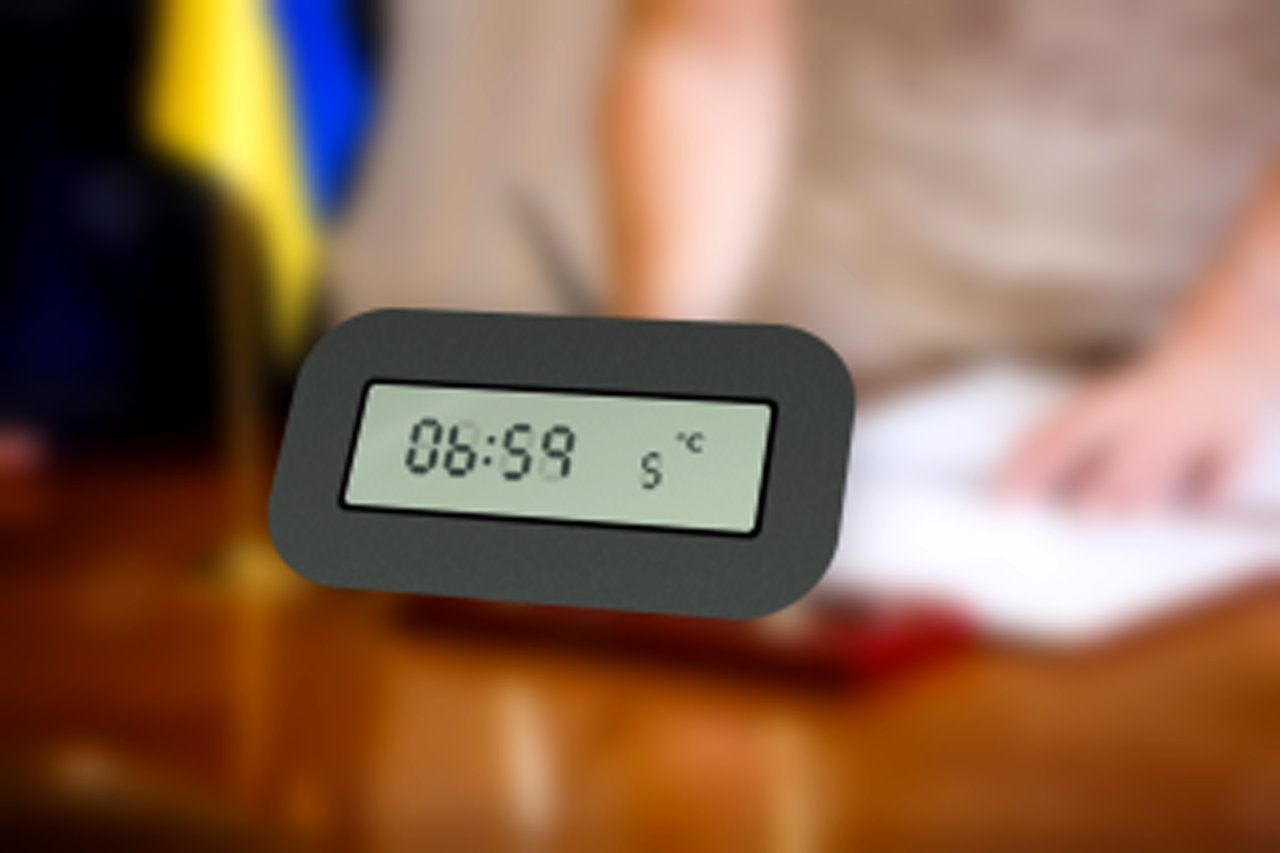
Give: 6:59
